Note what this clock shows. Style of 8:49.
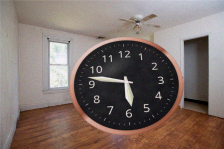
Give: 5:47
